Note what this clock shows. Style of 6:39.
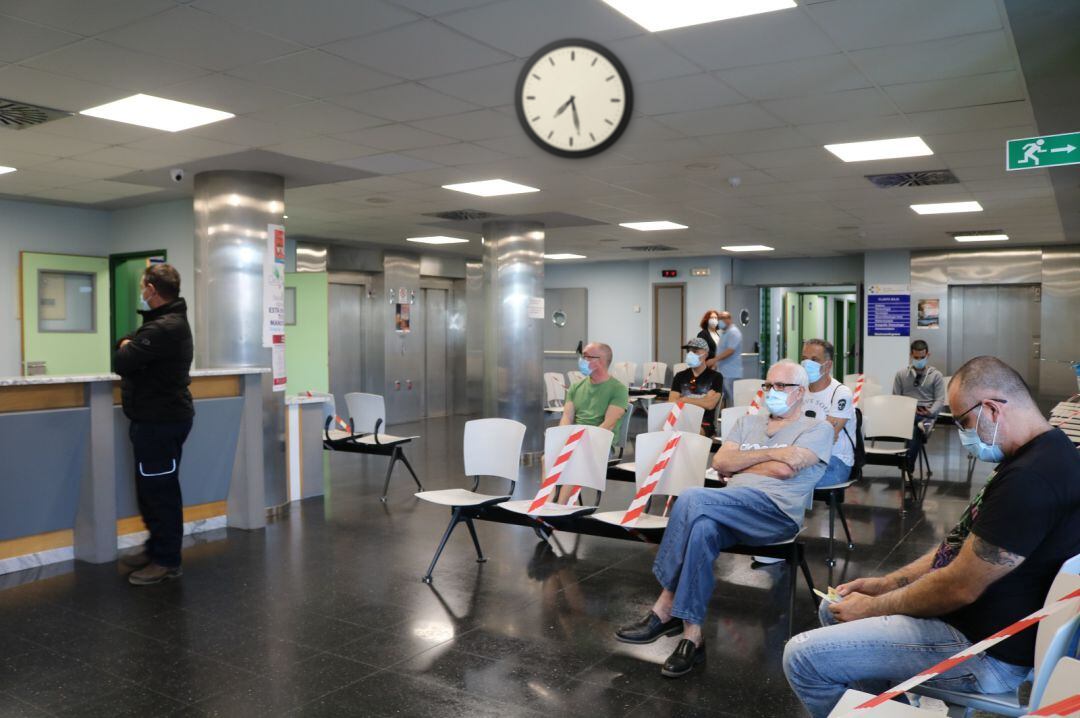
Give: 7:28
